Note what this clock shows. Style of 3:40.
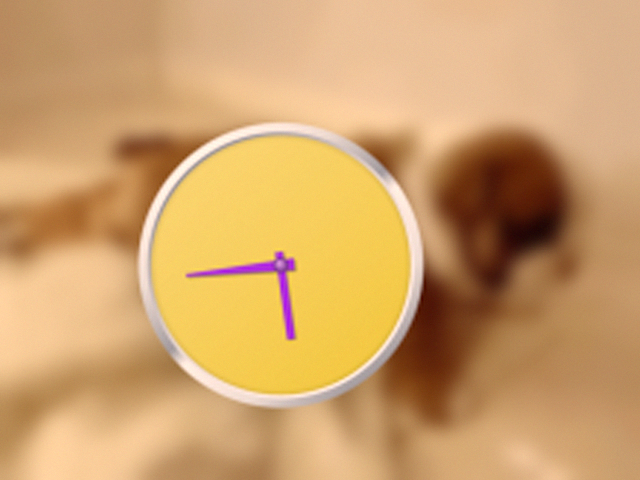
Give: 5:44
